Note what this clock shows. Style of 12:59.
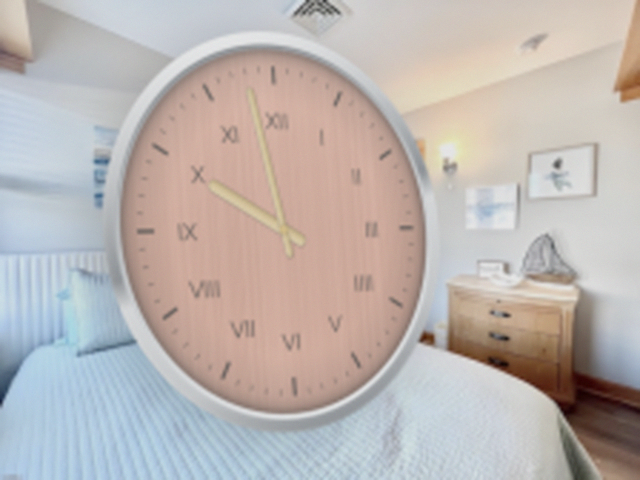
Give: 9:58
